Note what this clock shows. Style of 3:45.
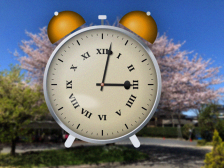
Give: 3:02
